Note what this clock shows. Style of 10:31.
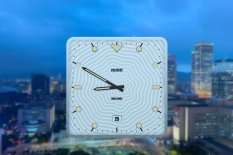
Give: 8:50
